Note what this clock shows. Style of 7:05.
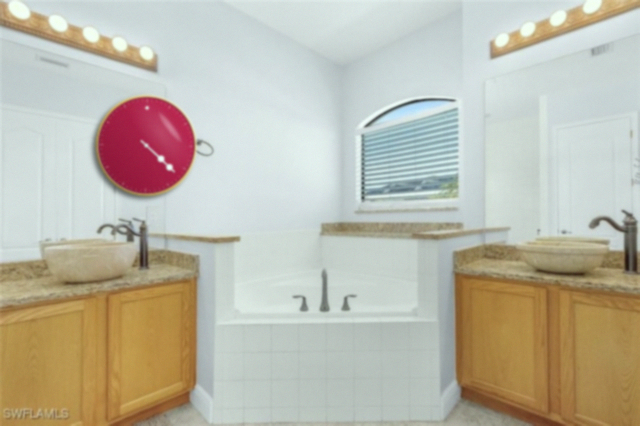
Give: 4:22
